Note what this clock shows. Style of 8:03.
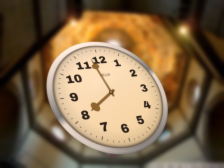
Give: 7:58
